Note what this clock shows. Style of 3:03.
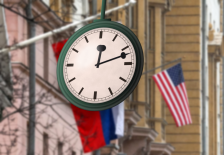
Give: 12:12
